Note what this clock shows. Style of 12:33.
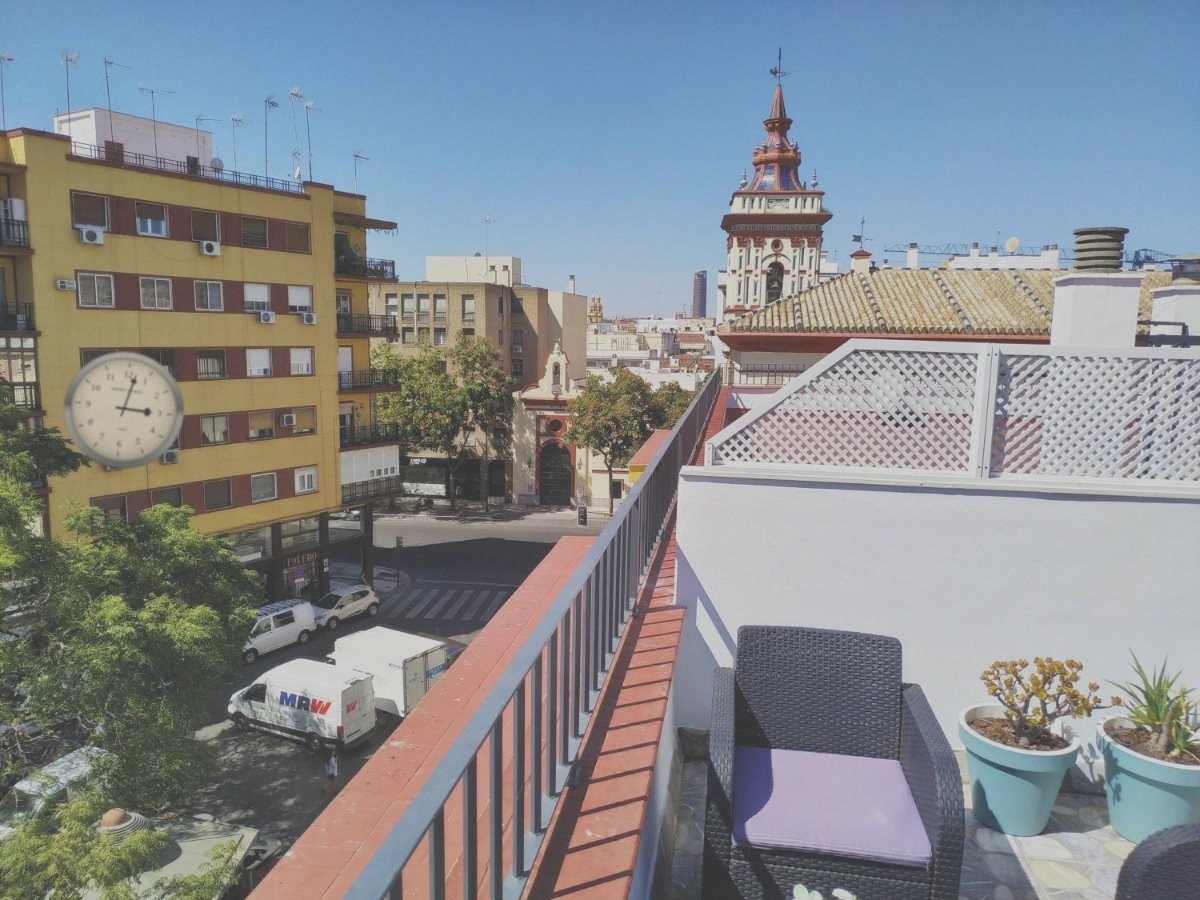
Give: 3:02
